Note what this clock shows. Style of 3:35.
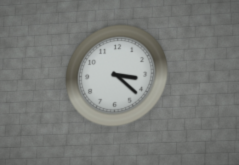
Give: 3:22
